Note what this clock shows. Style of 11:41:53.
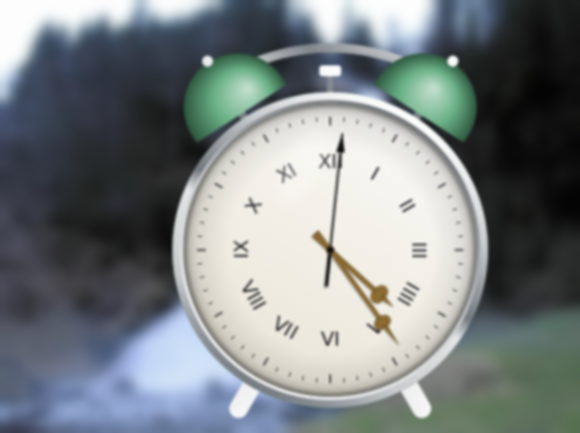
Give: 4:24:01
